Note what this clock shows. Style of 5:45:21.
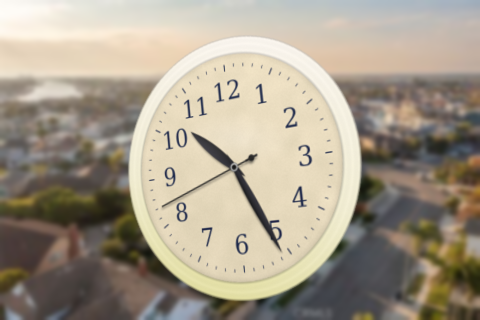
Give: 10:25:42
